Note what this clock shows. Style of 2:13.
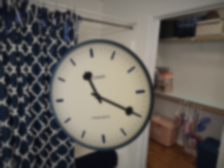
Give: 11:20
